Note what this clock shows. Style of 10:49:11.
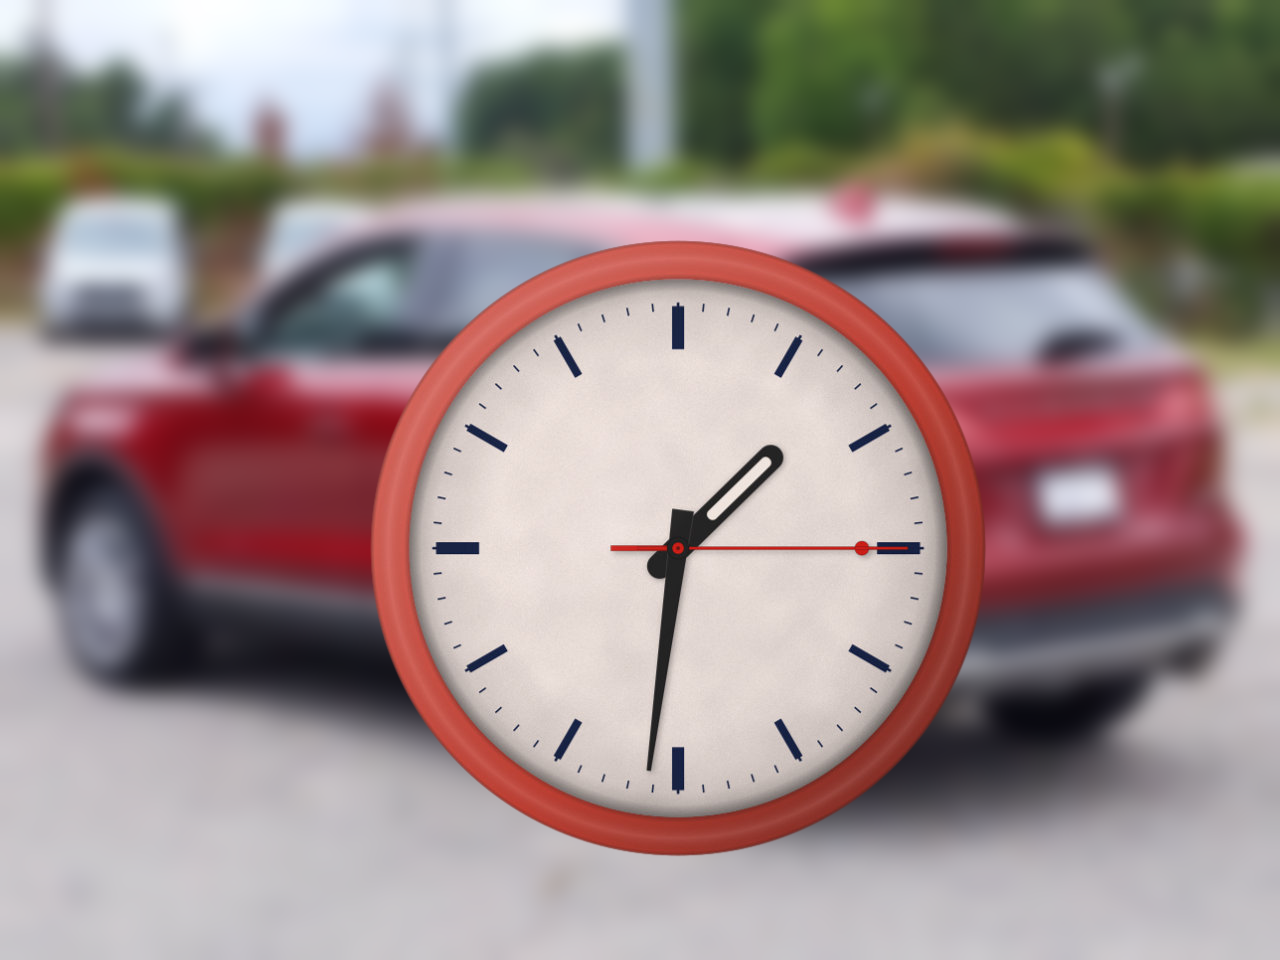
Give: 1:31:15
